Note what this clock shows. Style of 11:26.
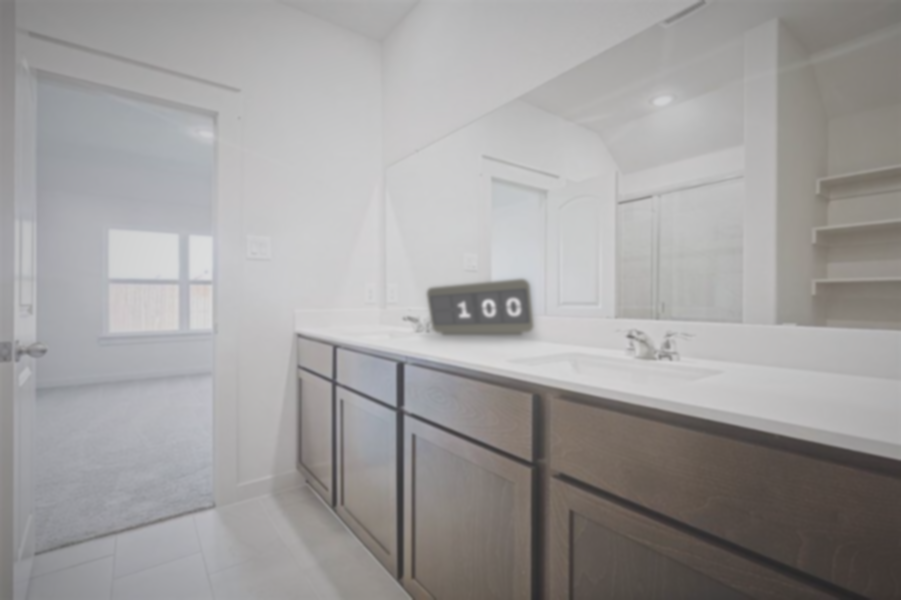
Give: 1:00
